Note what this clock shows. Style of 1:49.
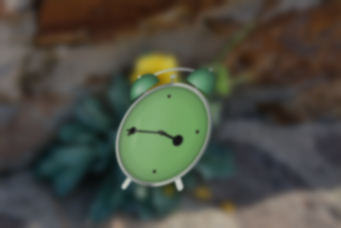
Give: 3:46
